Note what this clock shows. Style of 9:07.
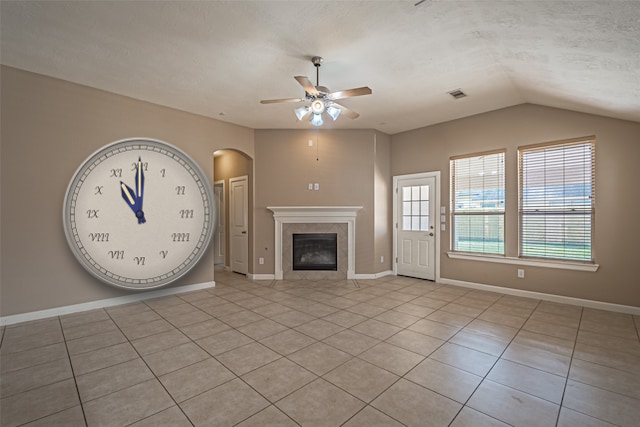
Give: 11:00
